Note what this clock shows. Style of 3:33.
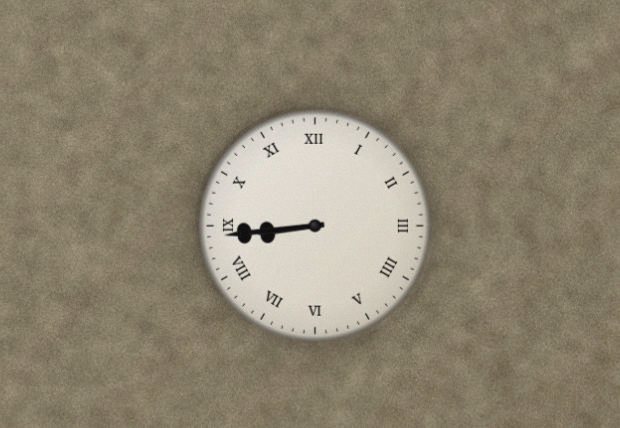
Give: 8:44
